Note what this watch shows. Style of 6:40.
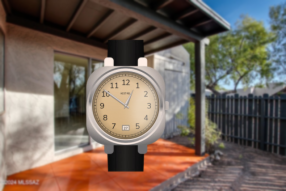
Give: 12:51
